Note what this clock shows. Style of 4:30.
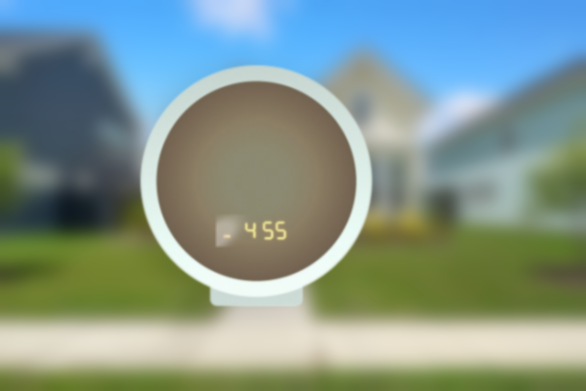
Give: 4:55
